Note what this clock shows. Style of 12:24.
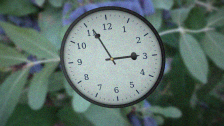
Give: 2:56
